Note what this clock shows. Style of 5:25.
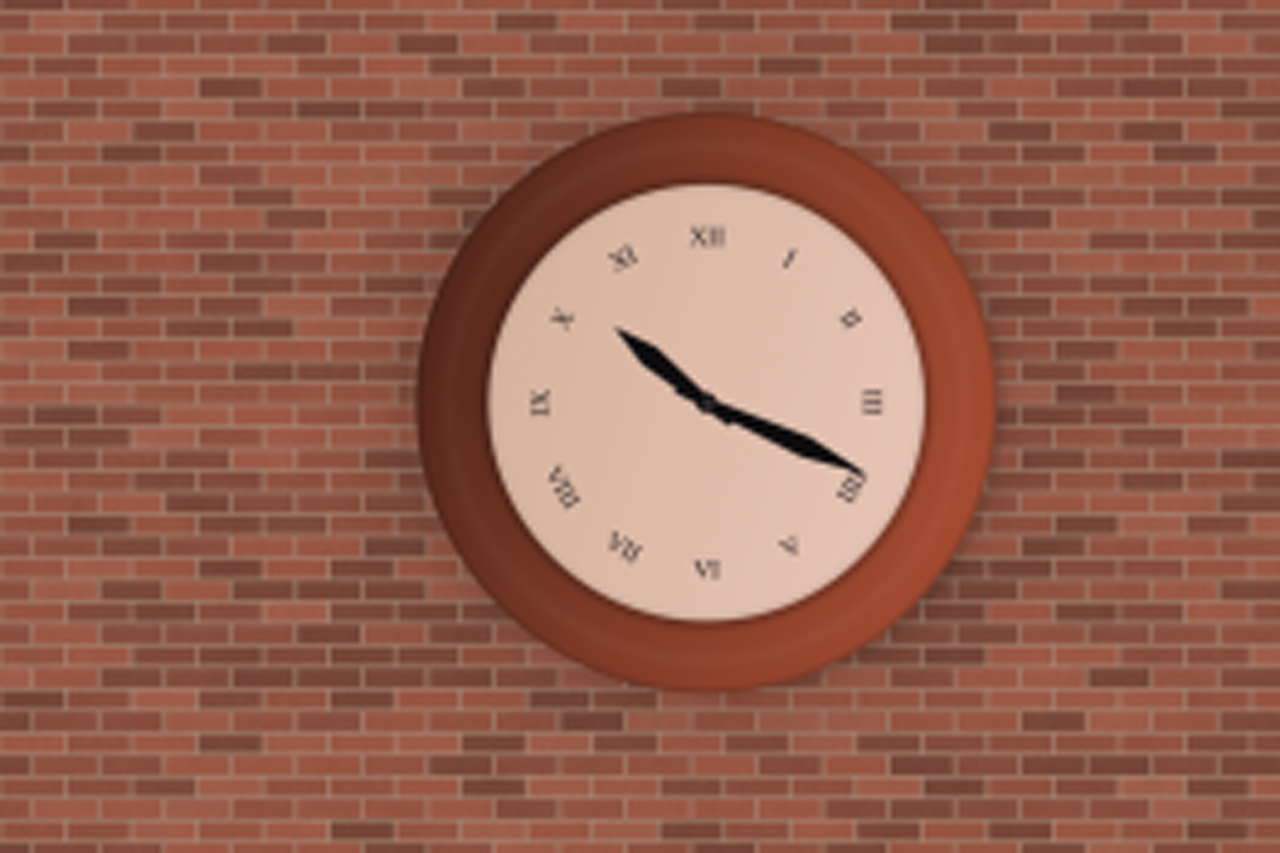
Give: 10:19
